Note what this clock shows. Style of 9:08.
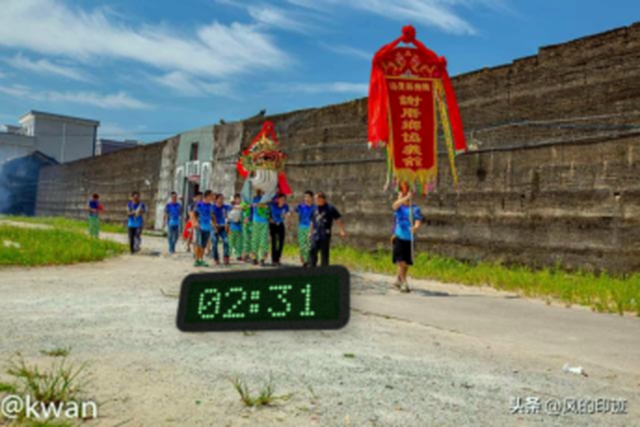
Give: 2:31
